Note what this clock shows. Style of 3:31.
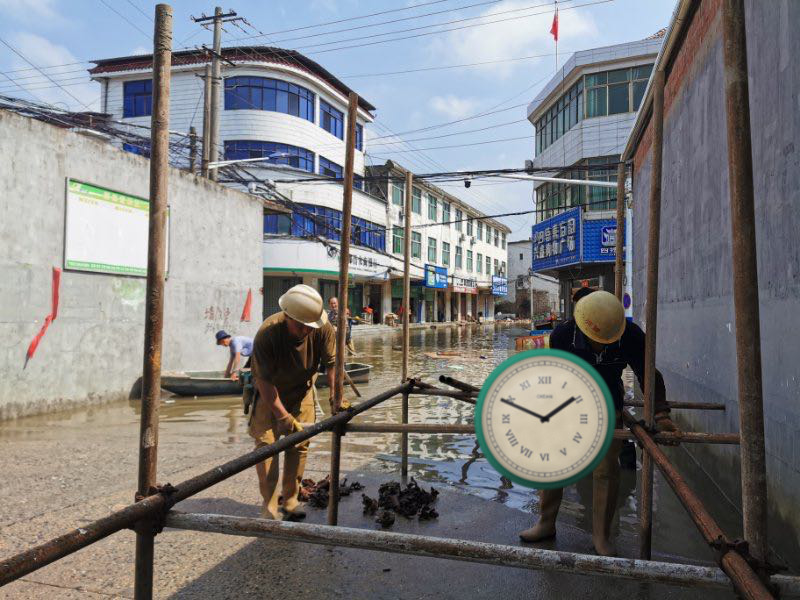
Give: 1:49
